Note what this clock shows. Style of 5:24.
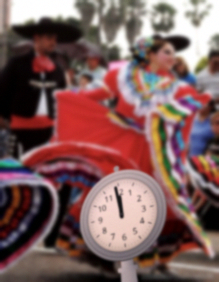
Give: 11:59
